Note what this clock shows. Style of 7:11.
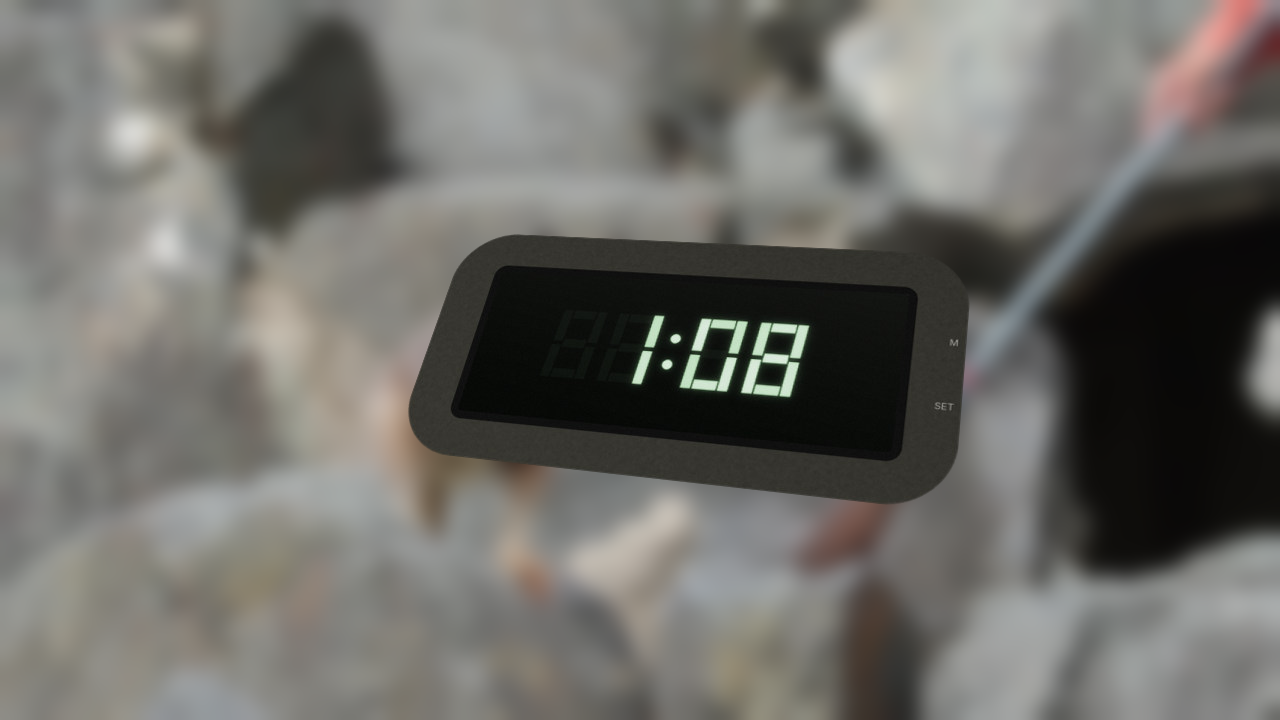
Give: 1:08
